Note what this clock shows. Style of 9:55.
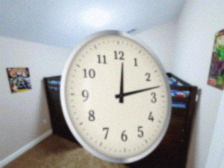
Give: 12:13
